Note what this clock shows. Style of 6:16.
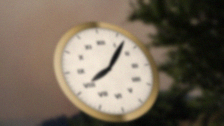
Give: 8:07
